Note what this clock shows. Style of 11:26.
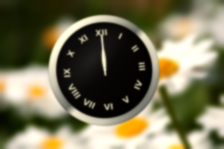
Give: 12:00
